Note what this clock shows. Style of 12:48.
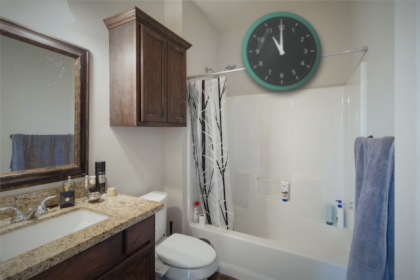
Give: 11:00
